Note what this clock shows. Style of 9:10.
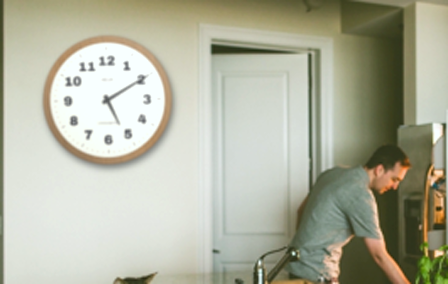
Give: 5:10
